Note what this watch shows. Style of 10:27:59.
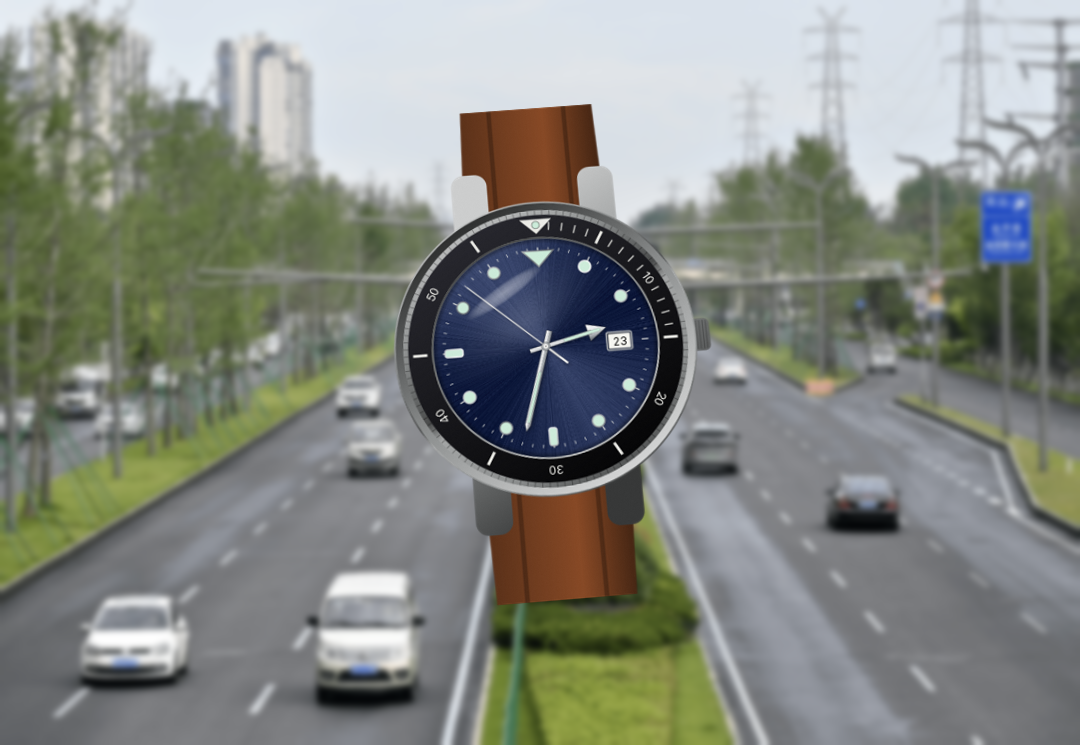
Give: 2:32:52
